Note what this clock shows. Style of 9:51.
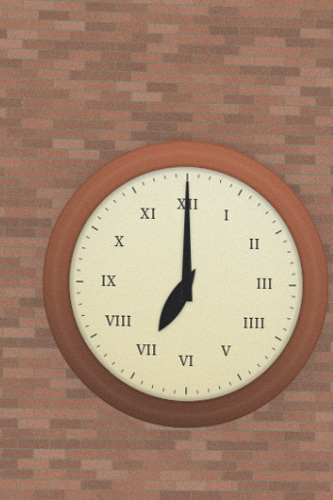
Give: 7:00
